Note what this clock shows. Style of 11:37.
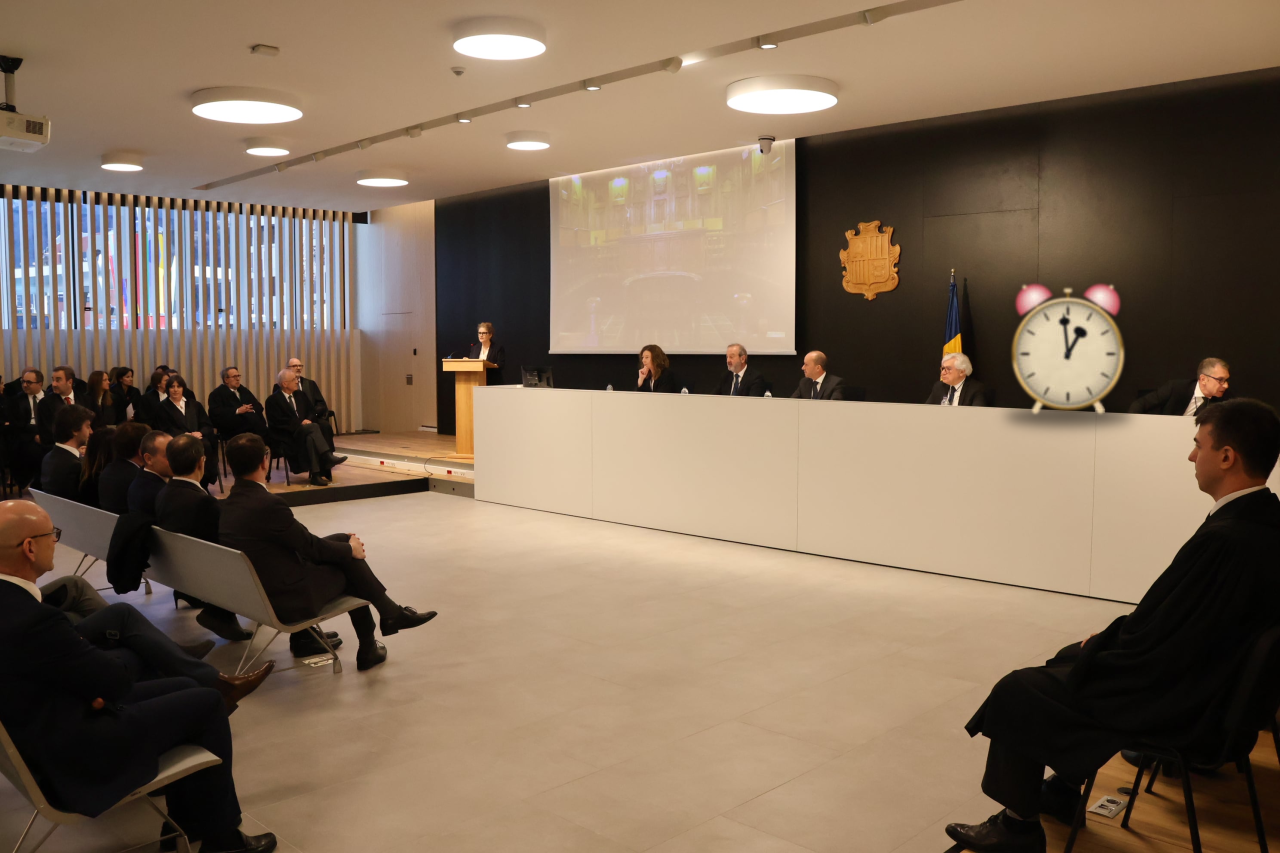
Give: 12:59
